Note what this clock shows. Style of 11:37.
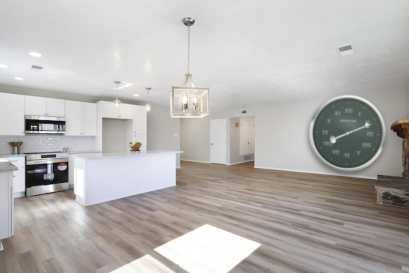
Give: 8:11
